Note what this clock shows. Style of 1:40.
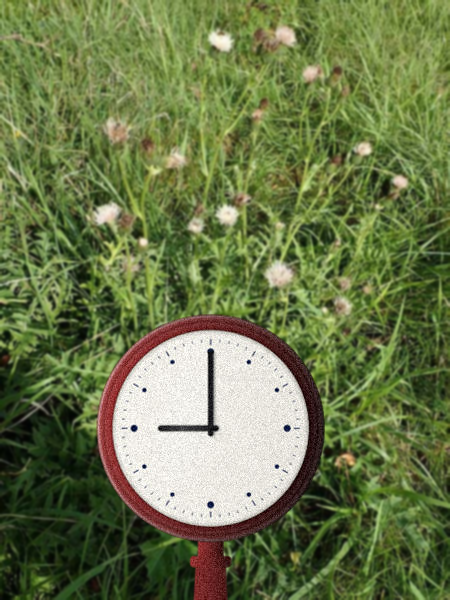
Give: 9:00
